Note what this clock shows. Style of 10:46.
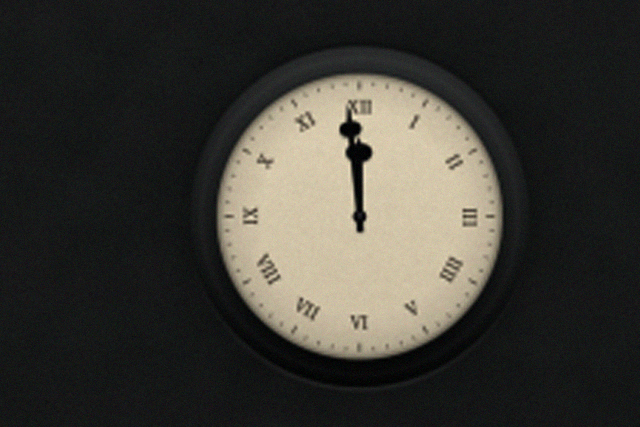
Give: 11:59
